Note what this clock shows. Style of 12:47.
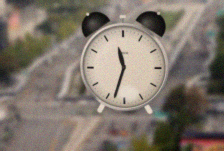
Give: 11:33
